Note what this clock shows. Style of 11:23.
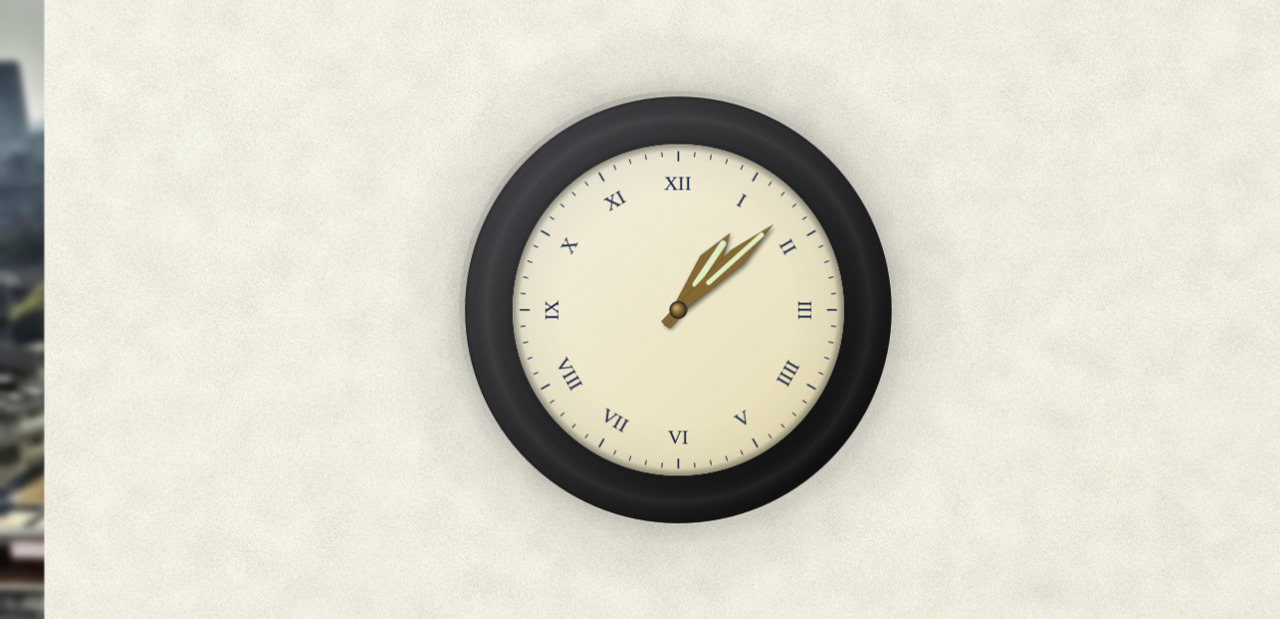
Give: 1:08
